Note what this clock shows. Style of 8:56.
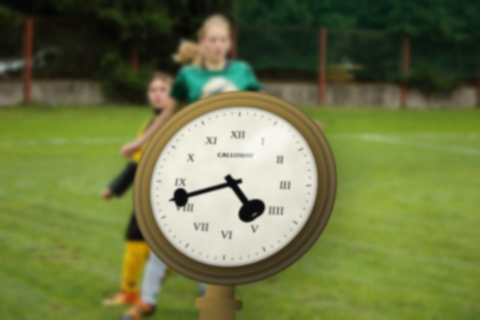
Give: 4:42
